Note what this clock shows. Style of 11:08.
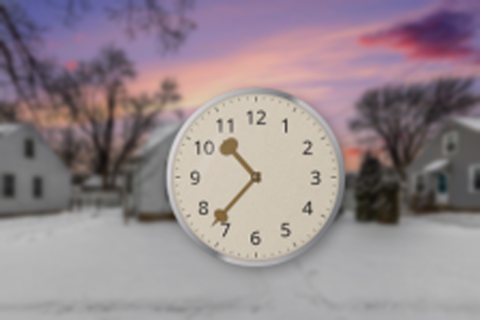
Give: 10:37
